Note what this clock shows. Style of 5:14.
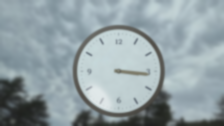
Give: 3:16
